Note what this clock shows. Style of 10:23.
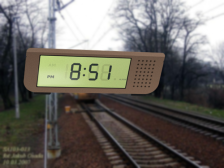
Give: 8:51
